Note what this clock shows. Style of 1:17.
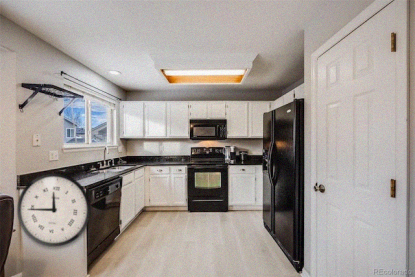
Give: 11:44
